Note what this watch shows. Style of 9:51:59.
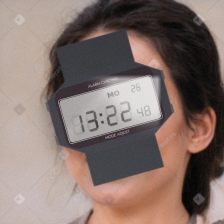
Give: 13:22:48
